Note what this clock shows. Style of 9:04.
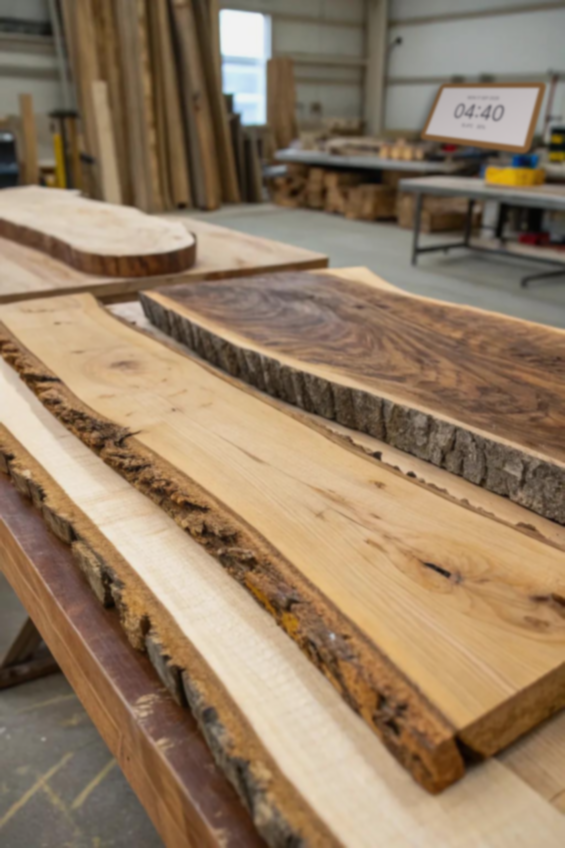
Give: 4:40
